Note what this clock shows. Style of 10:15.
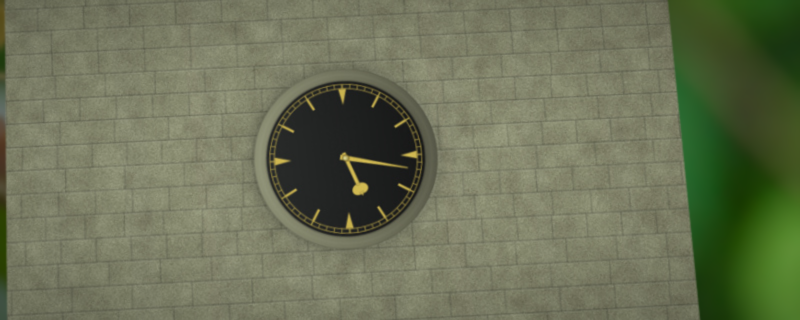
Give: 5:17
